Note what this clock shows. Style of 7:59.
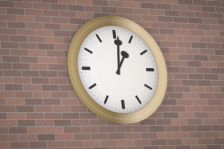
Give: 1:01
